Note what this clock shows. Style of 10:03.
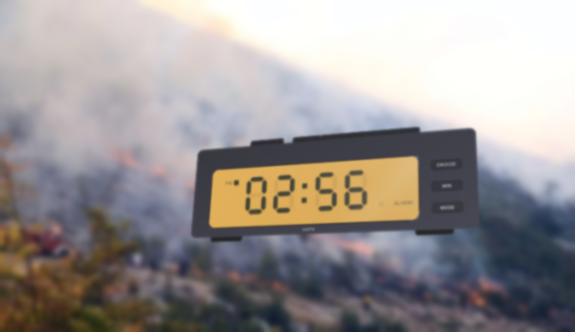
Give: 2:56
